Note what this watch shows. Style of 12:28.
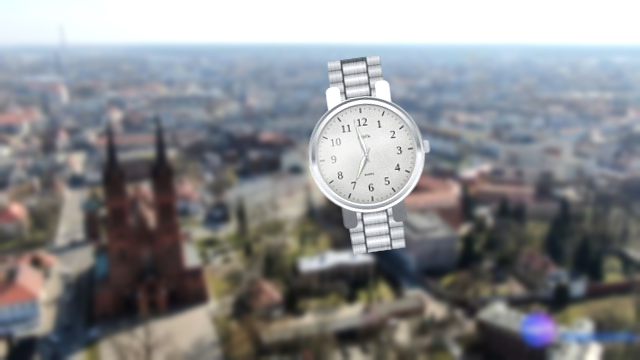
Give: 6:58
